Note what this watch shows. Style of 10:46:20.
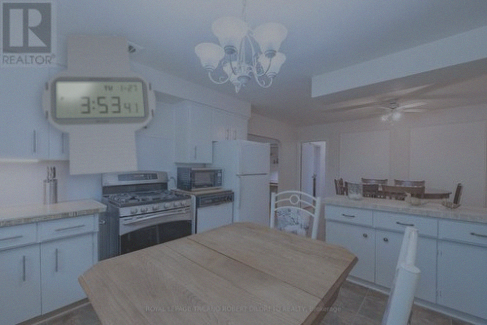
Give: 3:53:41
